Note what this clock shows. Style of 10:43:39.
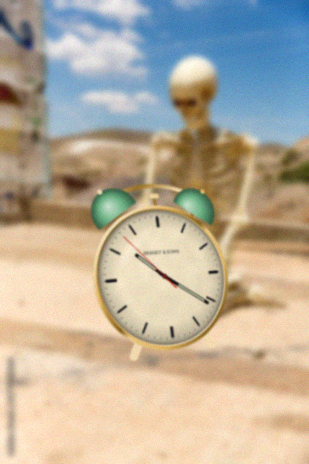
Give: 10:20:53
